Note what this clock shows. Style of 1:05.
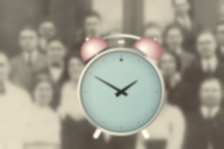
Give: 1:50
